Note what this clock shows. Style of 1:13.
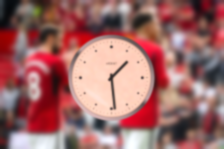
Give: 1:29
